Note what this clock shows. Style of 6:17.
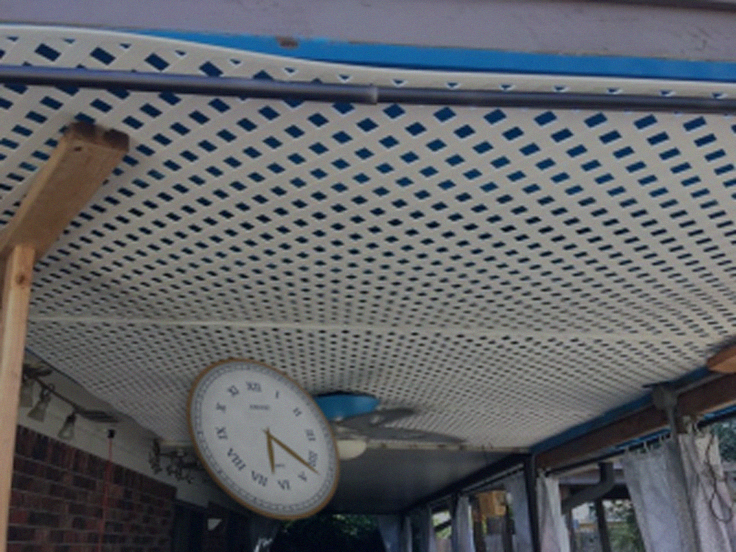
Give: 6:22
